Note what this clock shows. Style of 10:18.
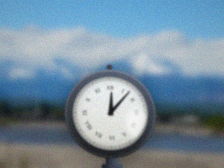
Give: 12:07
